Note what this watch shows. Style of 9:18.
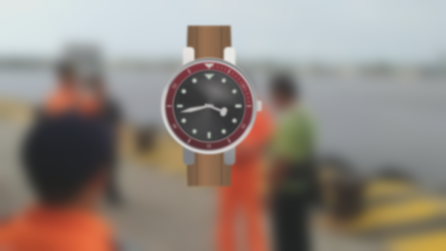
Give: 3:43
